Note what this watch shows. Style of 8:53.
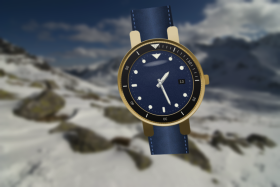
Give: 1:27
